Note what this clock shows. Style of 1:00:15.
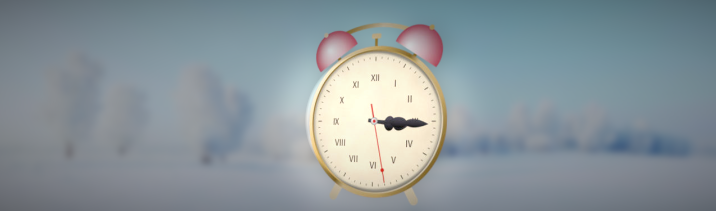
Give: 3:15:28
